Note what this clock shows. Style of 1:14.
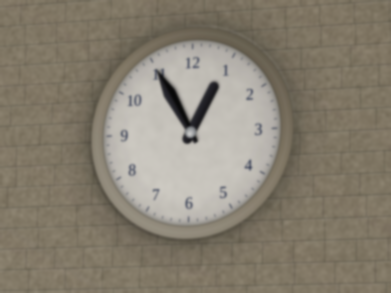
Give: 12:55
